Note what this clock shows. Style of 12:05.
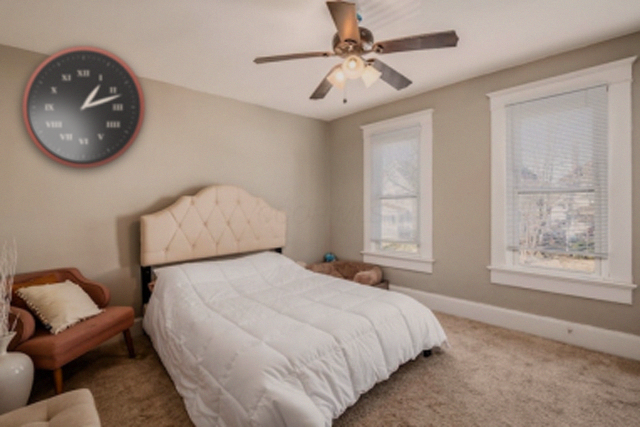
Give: 1:12
